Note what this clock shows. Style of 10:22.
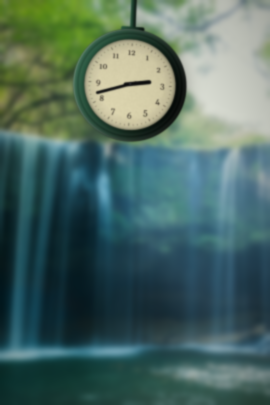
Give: 2:42
